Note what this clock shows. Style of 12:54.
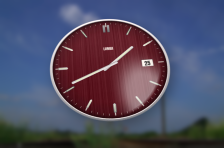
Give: 1:41
